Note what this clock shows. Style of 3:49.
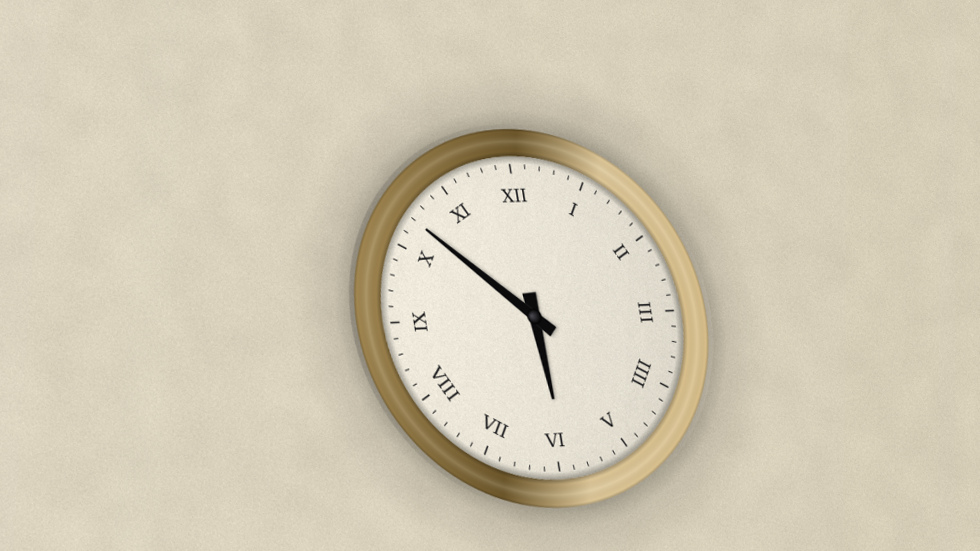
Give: 5:52
